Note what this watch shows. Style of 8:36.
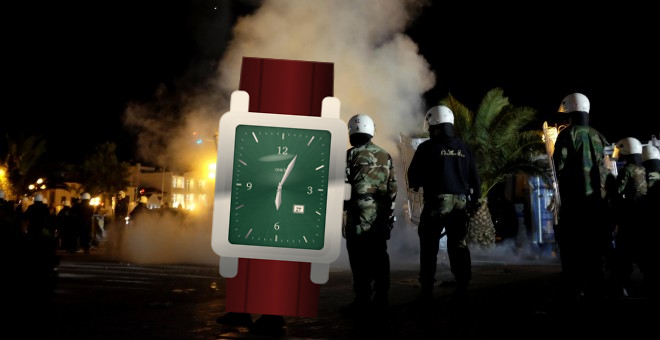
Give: 6:04
